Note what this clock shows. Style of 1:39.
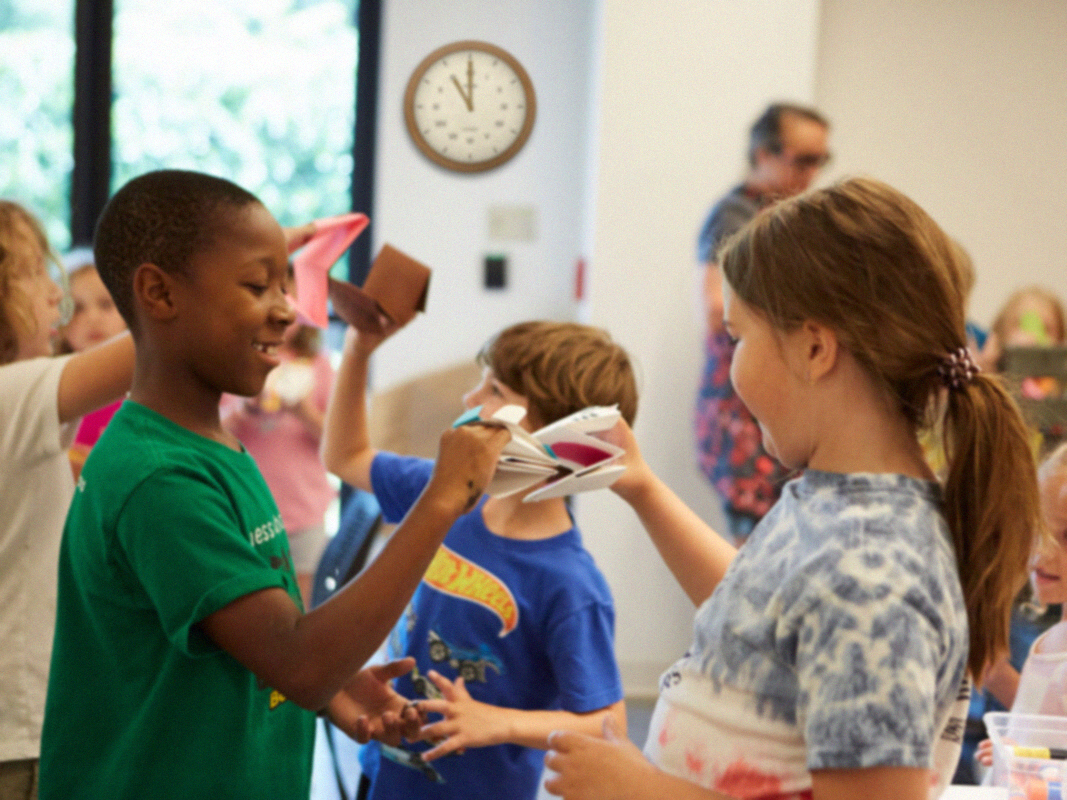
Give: 11:00
